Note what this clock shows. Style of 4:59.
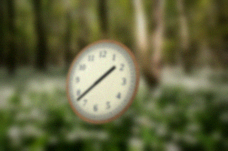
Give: 1:38
